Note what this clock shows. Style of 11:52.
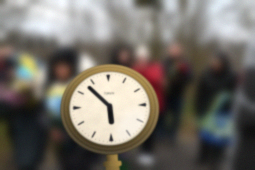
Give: 5:53
